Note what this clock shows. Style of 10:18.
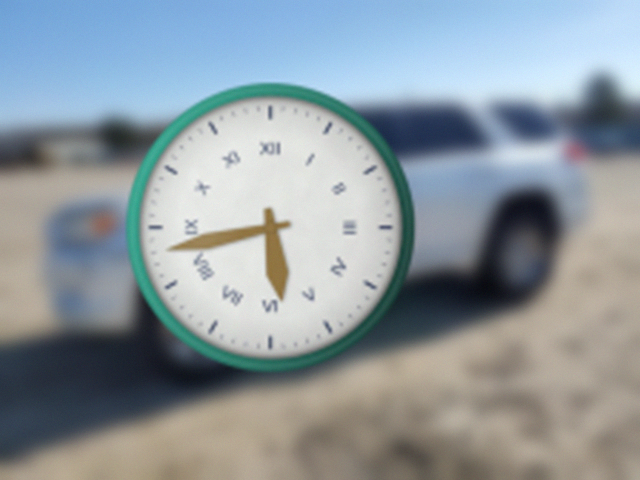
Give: 5:43
